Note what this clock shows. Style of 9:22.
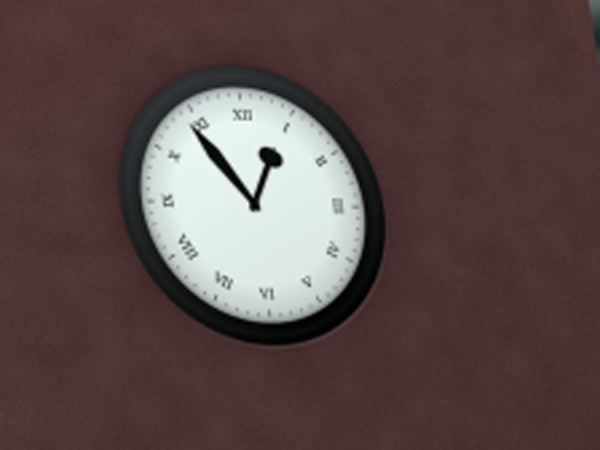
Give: 12:54
